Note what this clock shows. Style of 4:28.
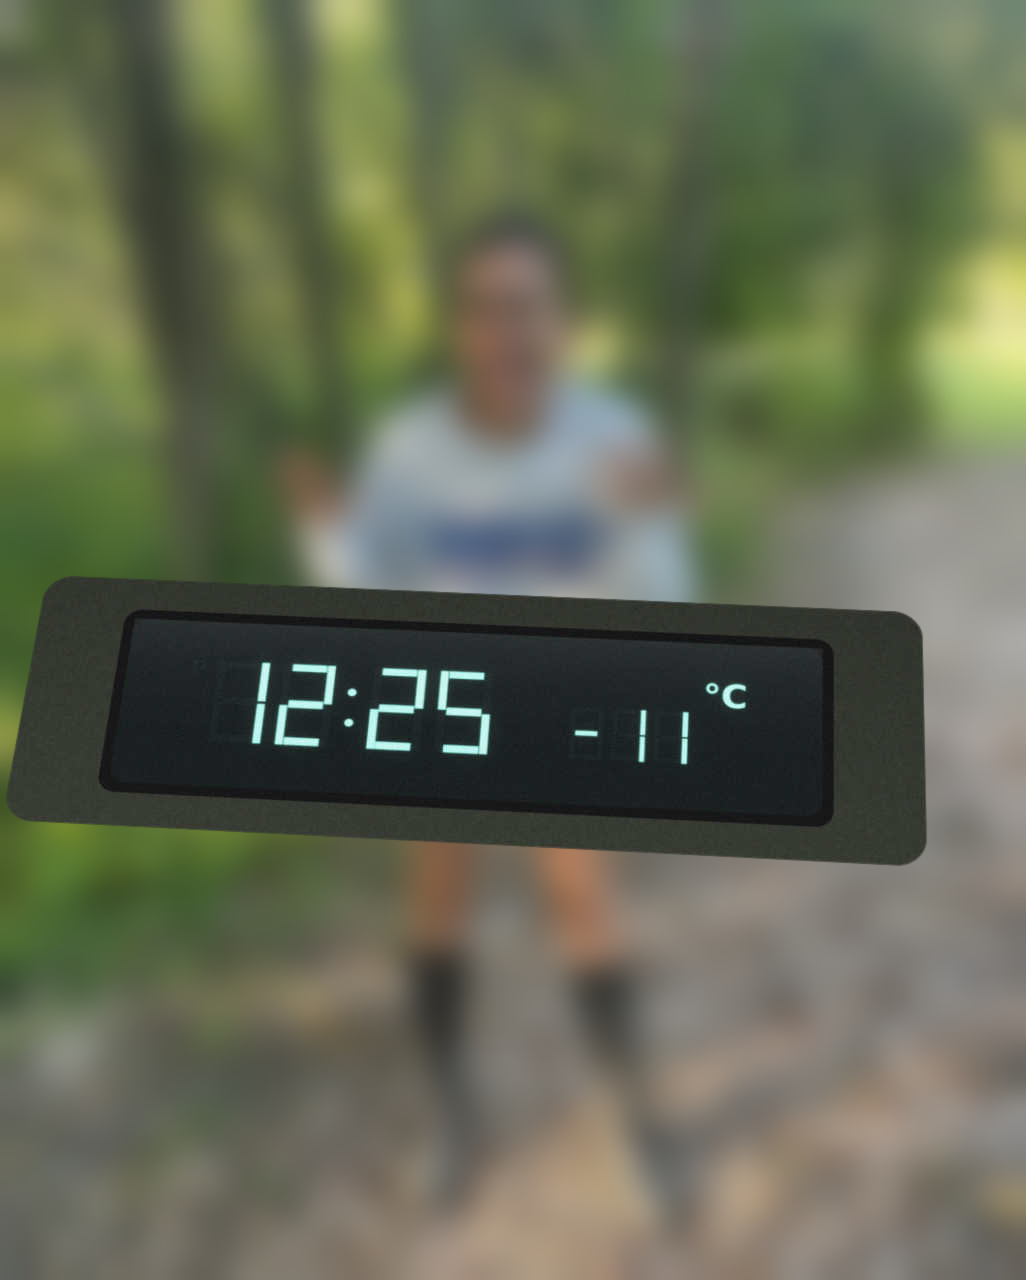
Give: 12:25
